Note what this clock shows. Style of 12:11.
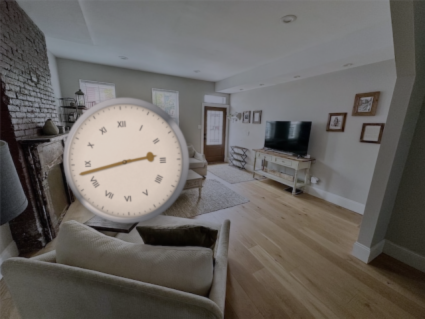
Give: 2:43
